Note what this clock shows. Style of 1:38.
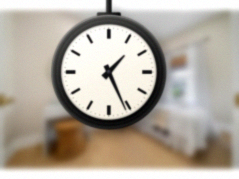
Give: 1:26
